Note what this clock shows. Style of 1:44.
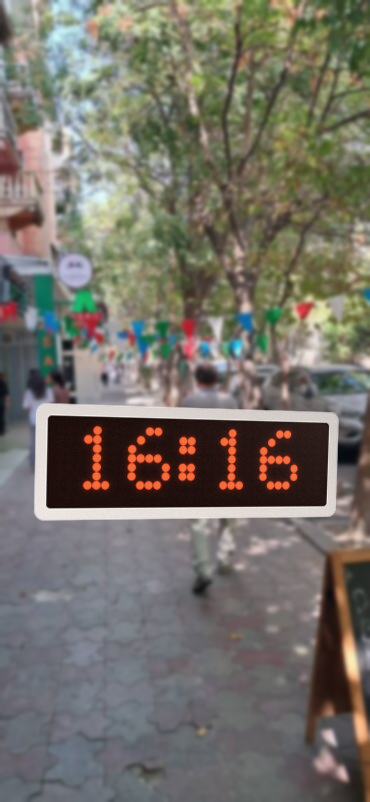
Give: 16:16
